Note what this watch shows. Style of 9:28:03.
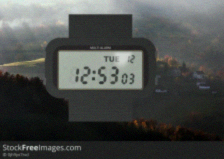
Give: 12:53:03
